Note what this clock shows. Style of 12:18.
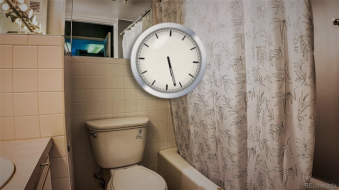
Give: 5:27
